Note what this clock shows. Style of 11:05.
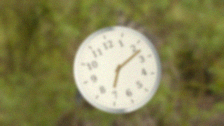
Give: 7:12
